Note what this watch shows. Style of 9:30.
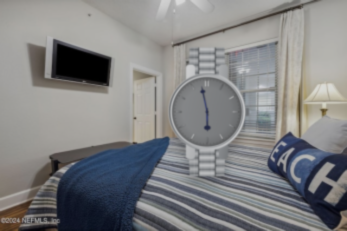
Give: 5:58
